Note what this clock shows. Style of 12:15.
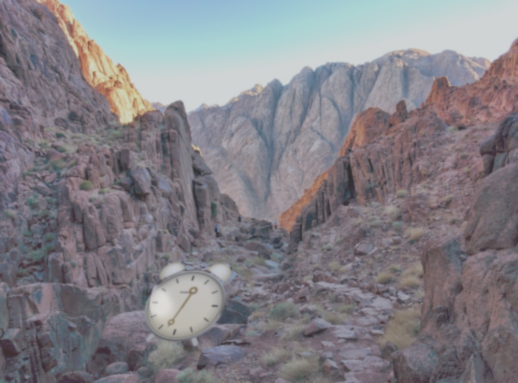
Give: 12:33
